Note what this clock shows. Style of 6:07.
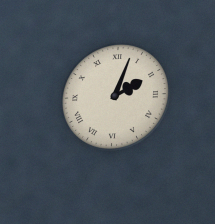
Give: 2:03
